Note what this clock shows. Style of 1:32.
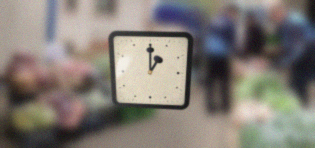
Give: 1:00
